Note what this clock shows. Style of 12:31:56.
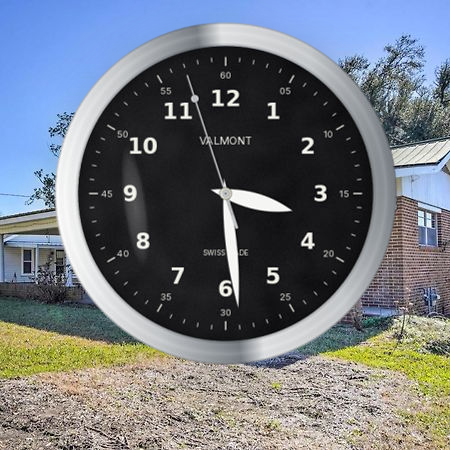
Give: 3:28:57
